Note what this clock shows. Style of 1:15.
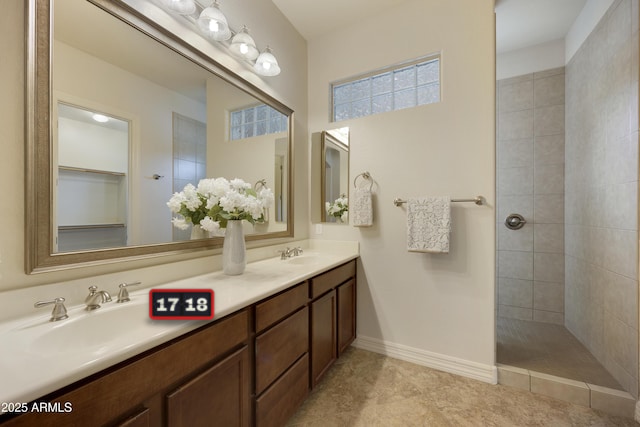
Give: 17:18
